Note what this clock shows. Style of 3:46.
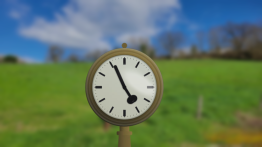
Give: 4:56
